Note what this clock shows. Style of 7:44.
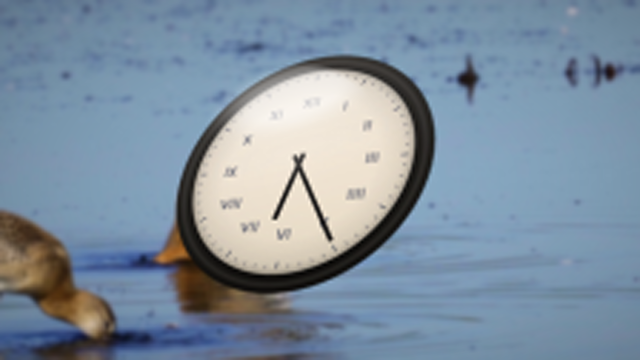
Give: 6:25
